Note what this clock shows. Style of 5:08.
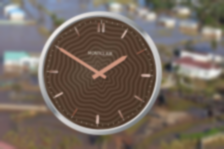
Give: 1:50
